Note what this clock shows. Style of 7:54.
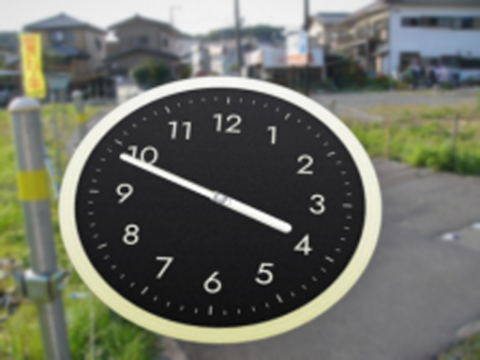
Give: 3:49
